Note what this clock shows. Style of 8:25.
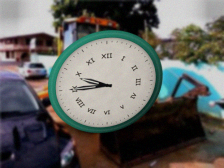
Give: 9:45
